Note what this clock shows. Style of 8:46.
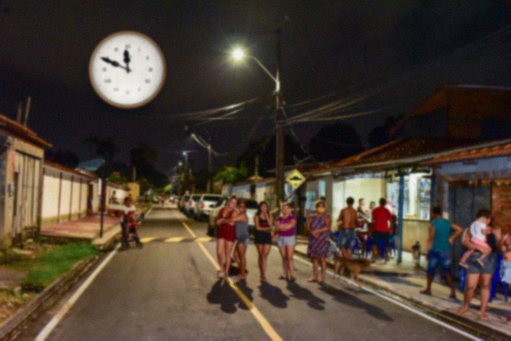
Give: 11:49
